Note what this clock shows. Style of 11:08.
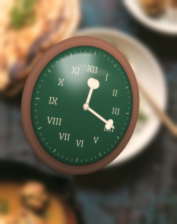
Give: 12:19
